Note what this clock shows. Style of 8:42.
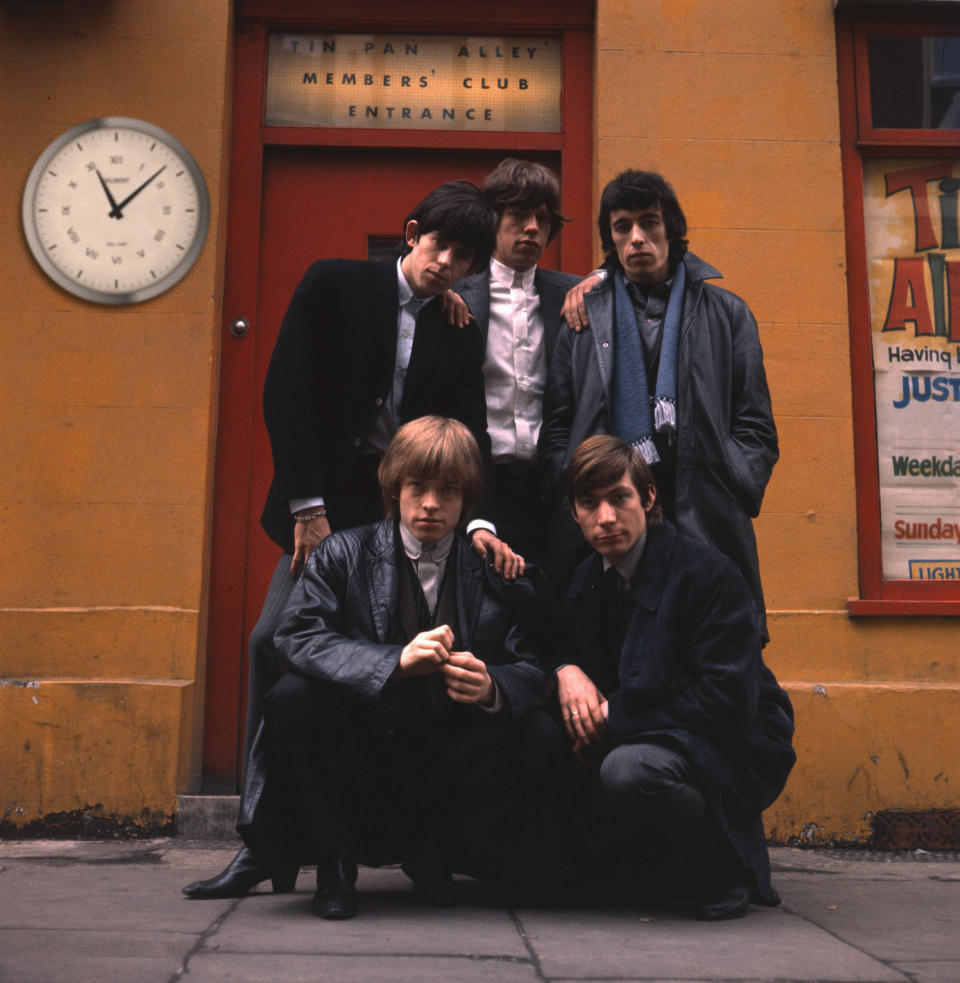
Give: 11:08
